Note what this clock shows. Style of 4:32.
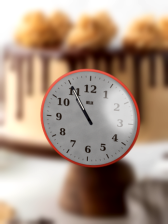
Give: 10:55
